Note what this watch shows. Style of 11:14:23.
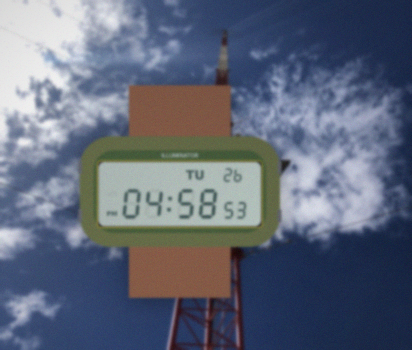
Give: 4:58:53
